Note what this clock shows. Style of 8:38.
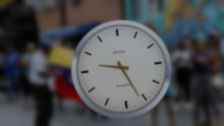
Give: 9:26
